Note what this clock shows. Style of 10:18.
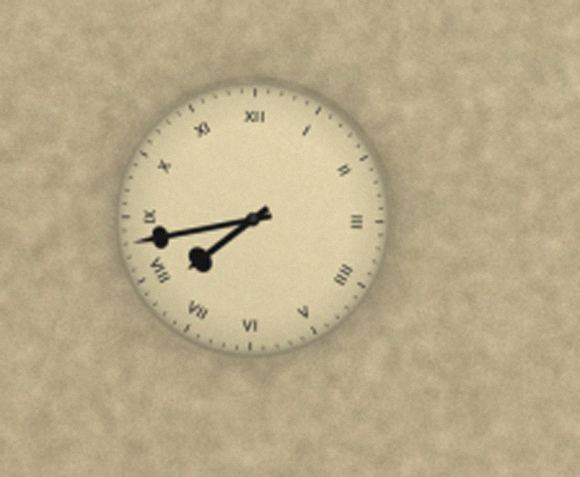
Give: 7:43
